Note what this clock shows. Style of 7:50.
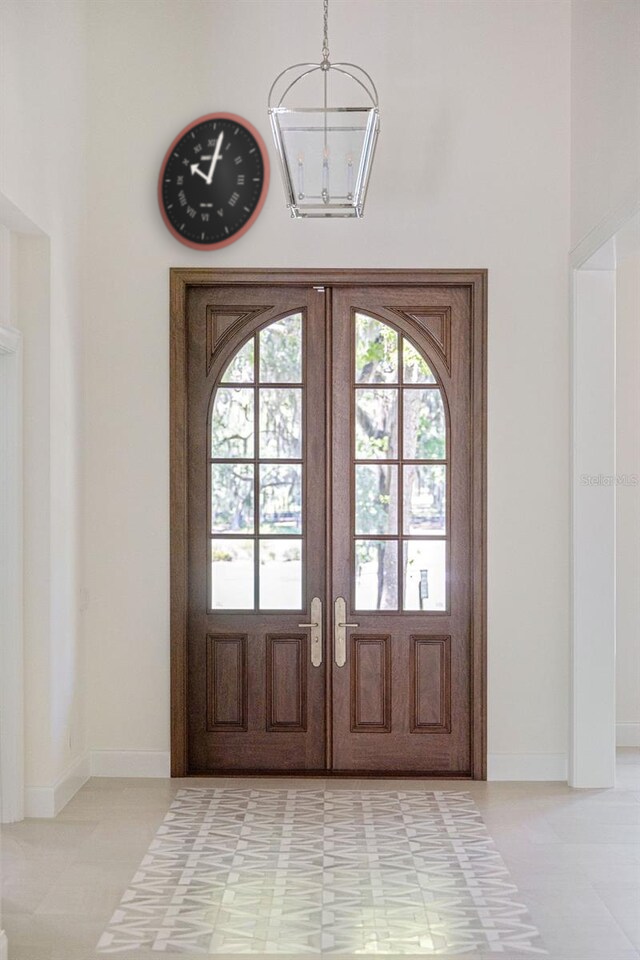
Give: 10:02
